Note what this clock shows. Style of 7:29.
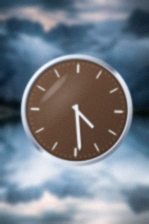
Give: 4:29
